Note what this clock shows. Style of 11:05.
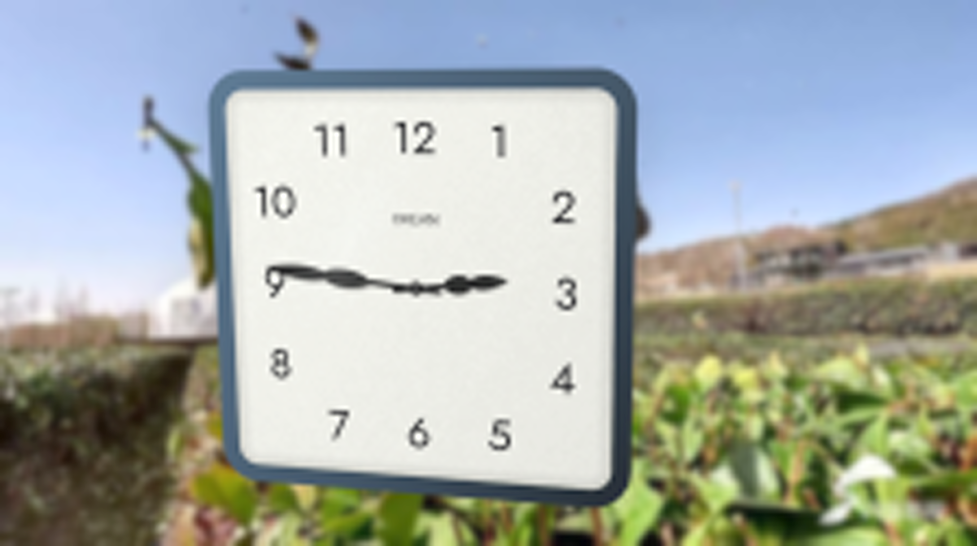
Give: 2:46
